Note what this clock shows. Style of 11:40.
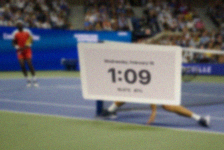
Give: 1:09
